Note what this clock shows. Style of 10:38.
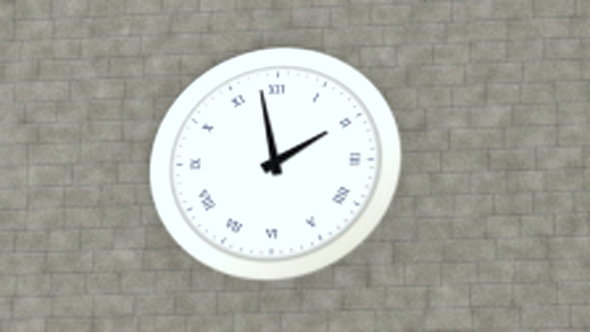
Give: 1:58
